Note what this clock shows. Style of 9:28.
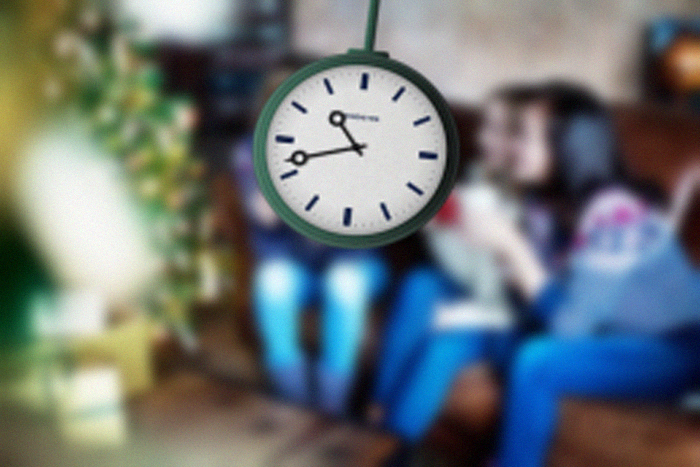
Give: 10:42
